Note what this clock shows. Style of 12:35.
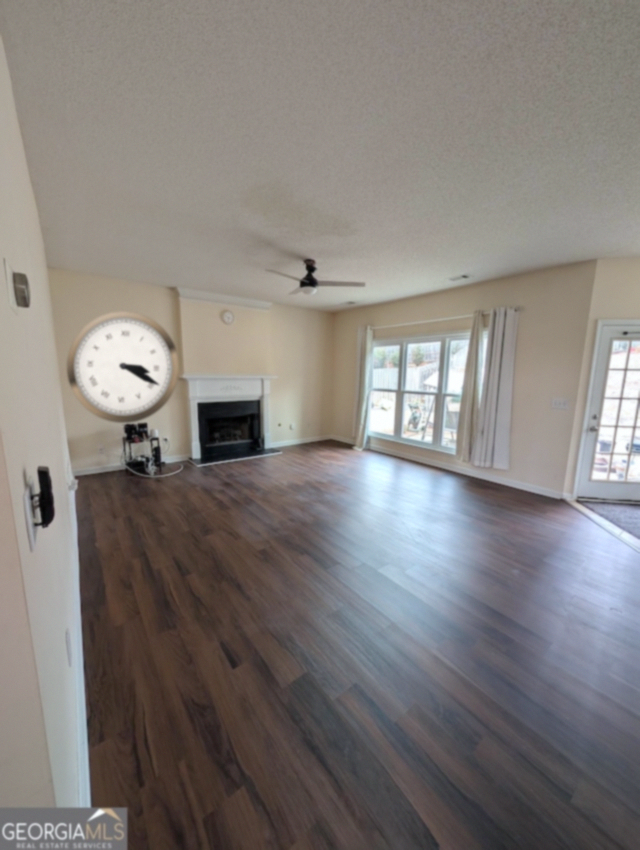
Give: 3:19
